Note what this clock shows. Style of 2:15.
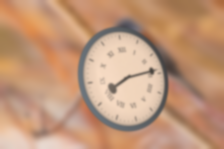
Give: 8:14
